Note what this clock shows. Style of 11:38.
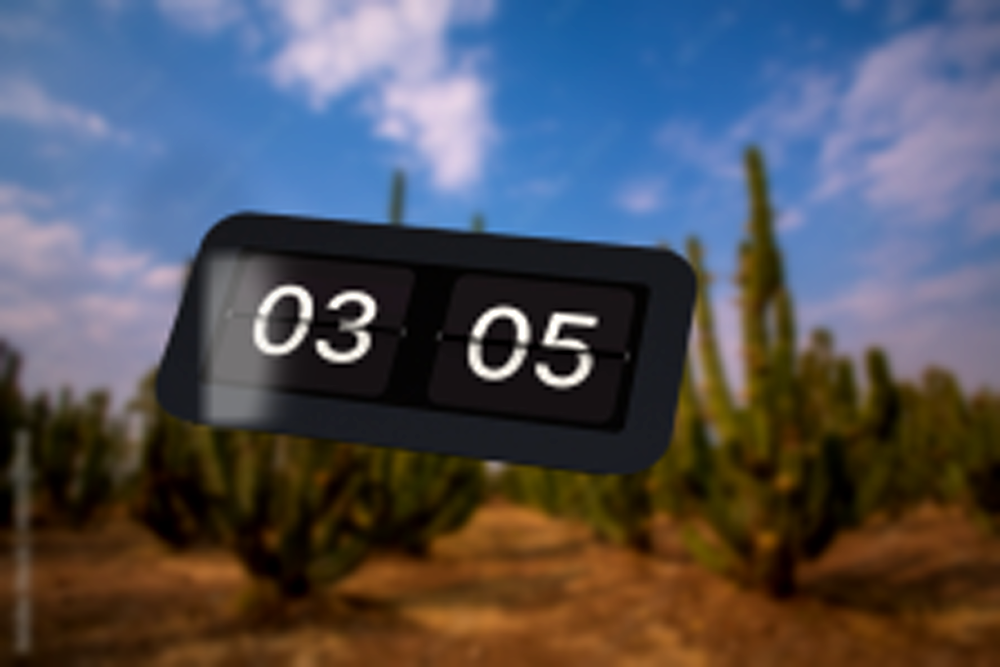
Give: 3:05
